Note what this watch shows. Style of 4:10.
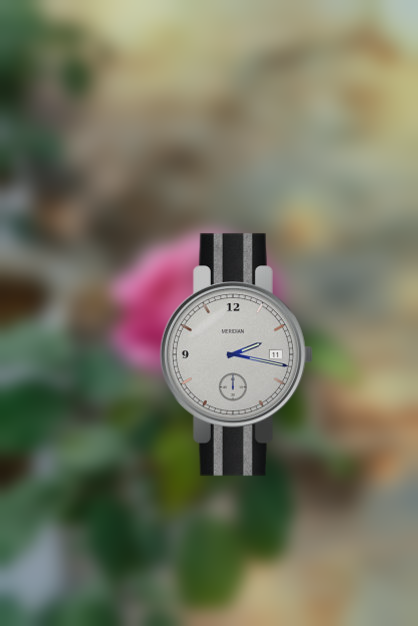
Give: 2:17
